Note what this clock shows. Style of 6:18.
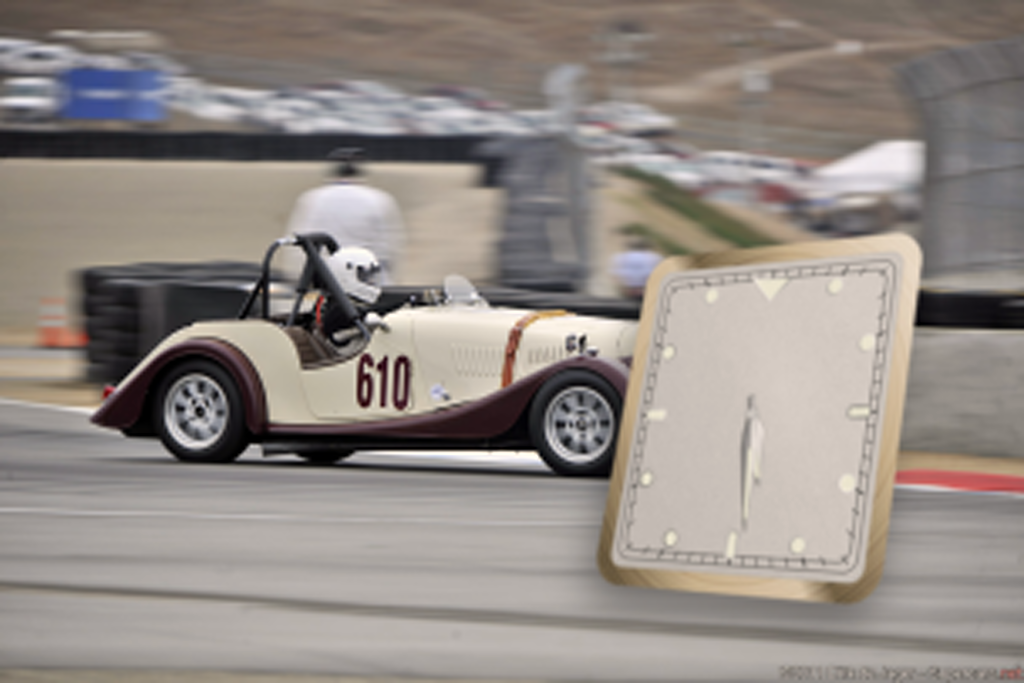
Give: 5:29
